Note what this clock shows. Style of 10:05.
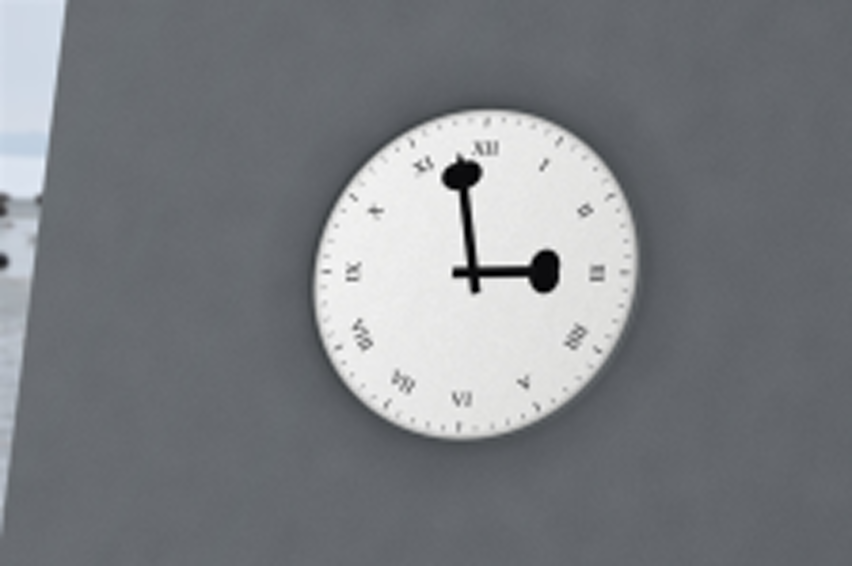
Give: 2:58
